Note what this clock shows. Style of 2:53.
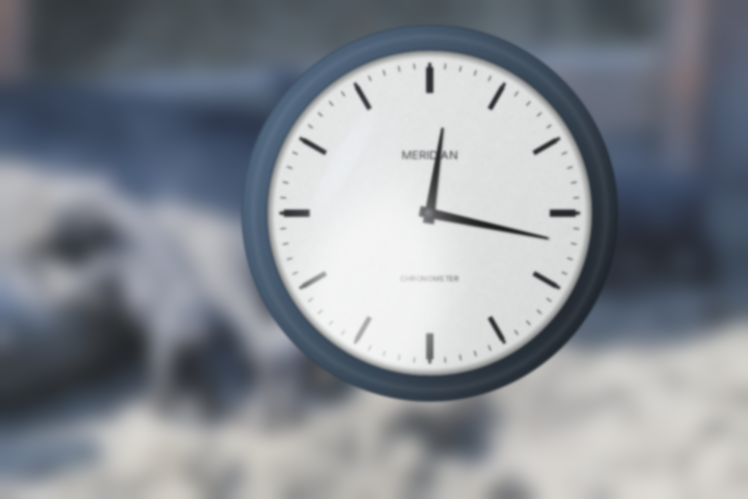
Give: 12:17
